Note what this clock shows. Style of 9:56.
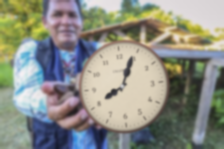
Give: 8:04
